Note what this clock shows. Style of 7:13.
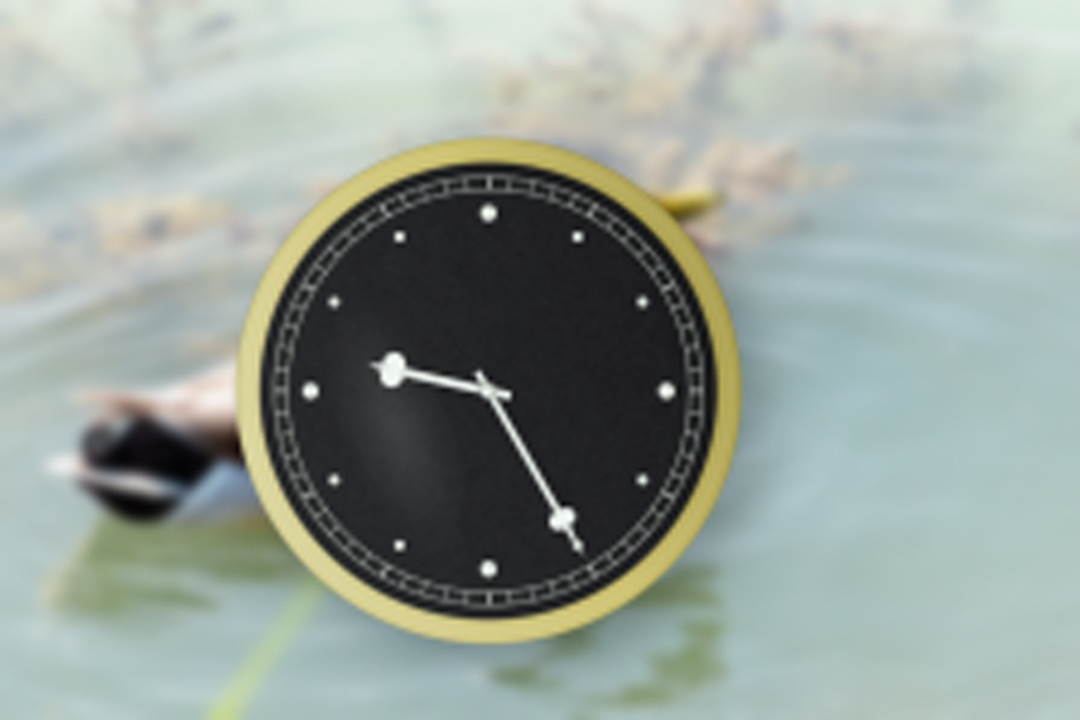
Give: 9:25
